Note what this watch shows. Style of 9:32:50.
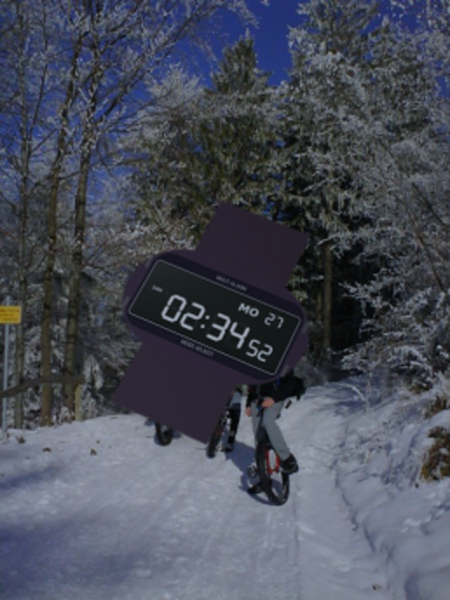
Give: 2:34:52
